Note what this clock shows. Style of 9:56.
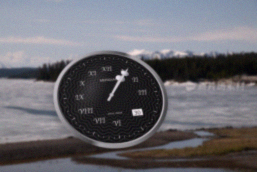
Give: 1:06
